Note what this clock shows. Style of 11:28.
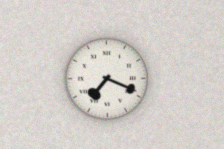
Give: 7:19
